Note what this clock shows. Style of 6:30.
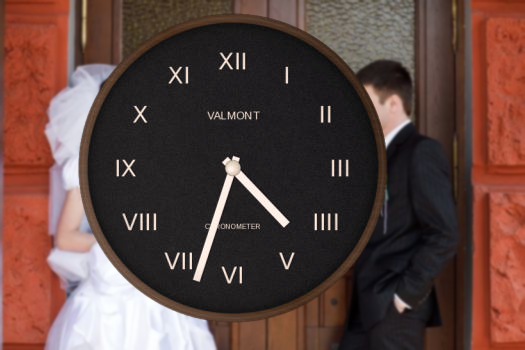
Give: 4:33
